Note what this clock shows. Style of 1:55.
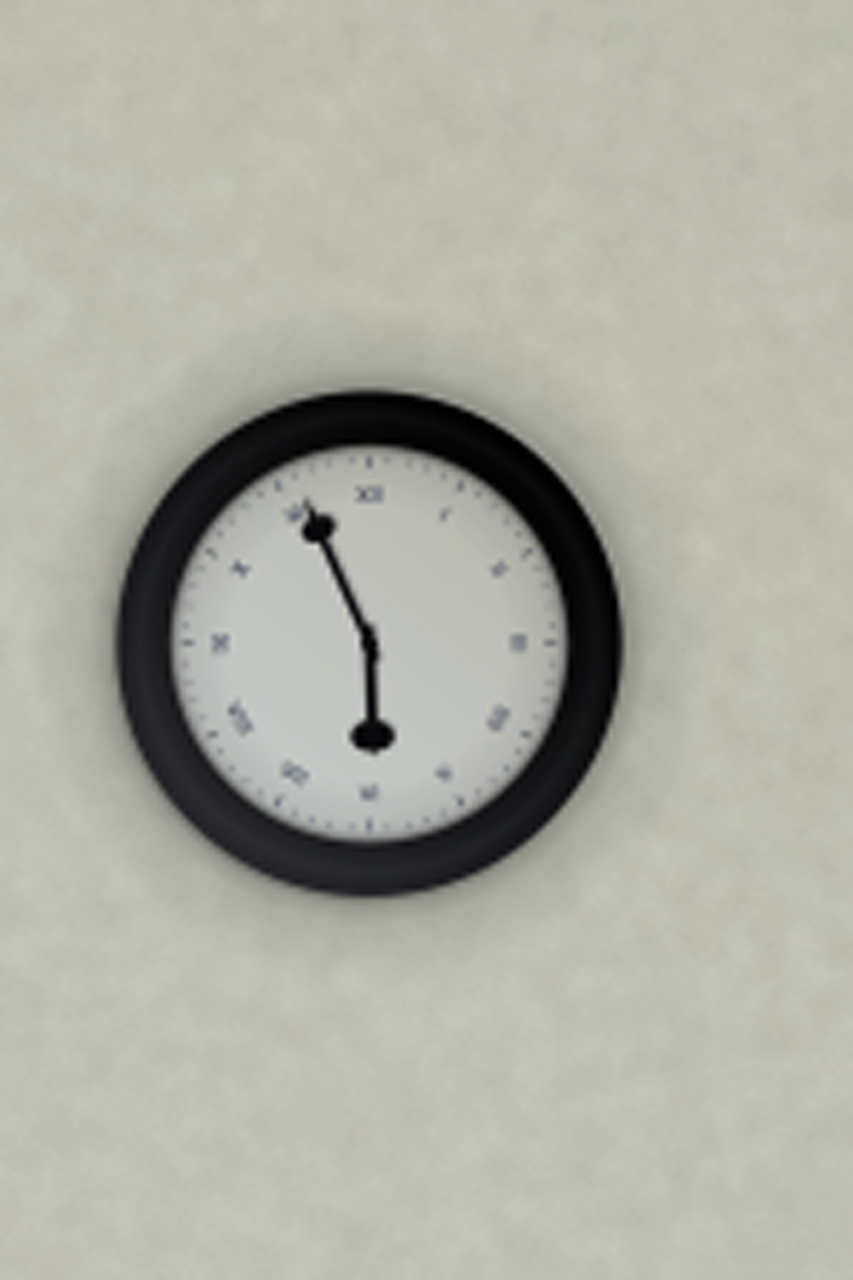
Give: 5:56
